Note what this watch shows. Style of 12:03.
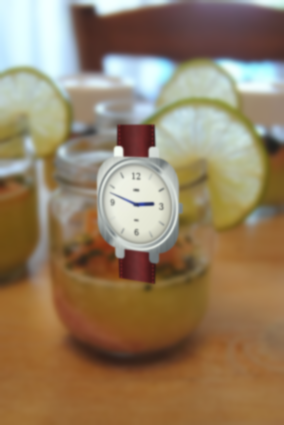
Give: 2:48
